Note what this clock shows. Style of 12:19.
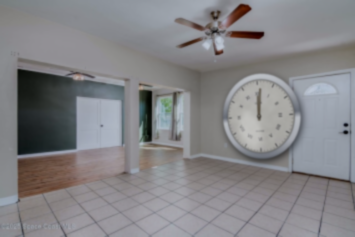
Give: 12:01
